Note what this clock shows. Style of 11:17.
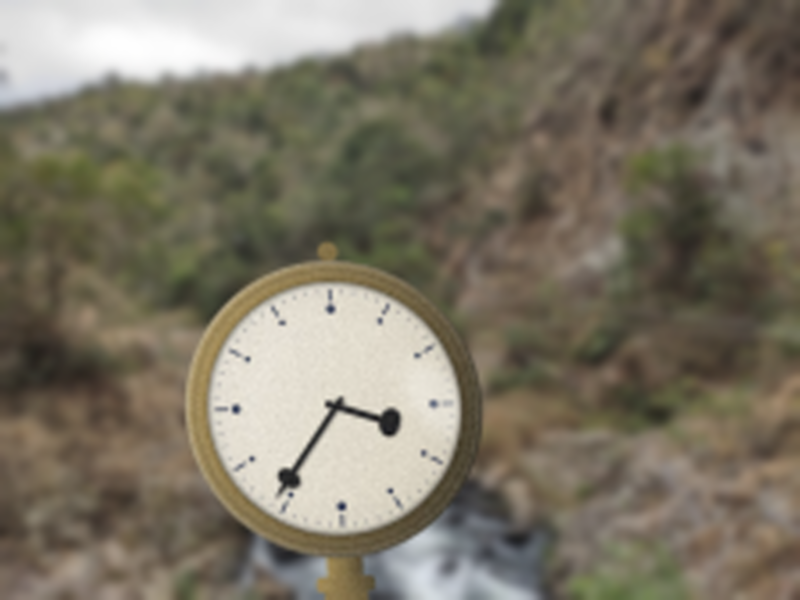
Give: 3:36
